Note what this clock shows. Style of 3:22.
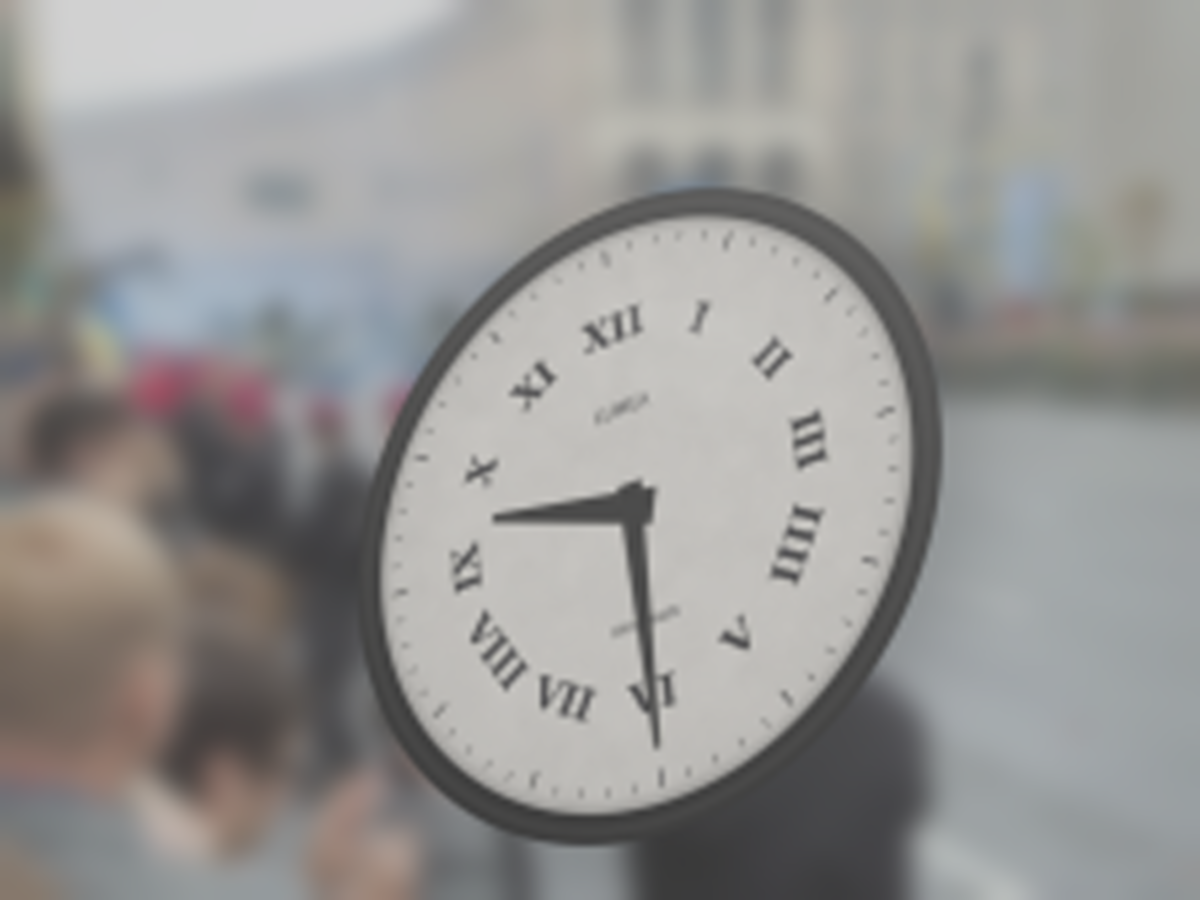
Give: 9:30
